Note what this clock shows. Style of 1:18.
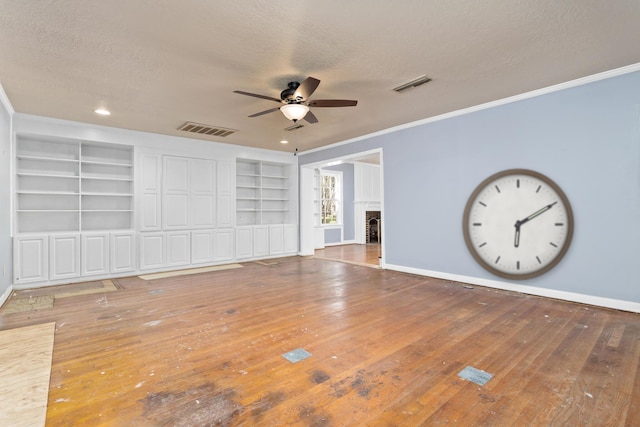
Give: 6:10
